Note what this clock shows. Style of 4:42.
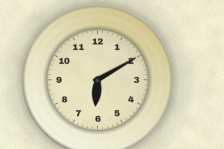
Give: 6:10
